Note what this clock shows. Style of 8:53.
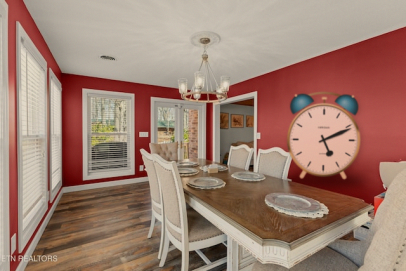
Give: 5:11
